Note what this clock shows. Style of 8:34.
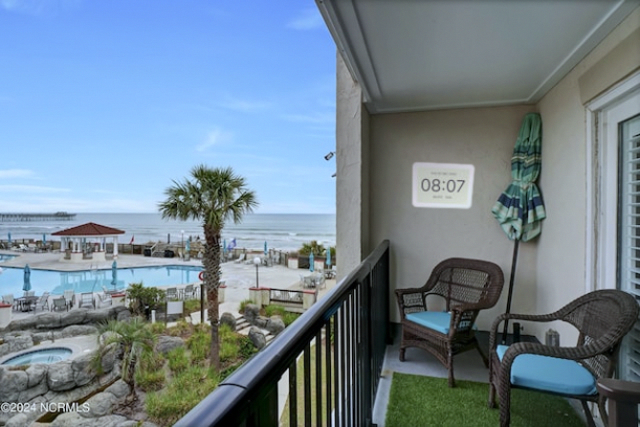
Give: 8:07
